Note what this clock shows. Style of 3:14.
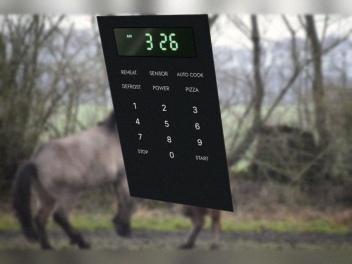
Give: 3:26
